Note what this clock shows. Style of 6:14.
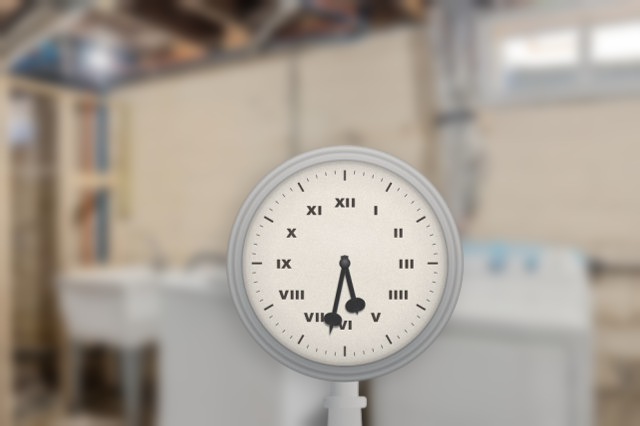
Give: 5:32
